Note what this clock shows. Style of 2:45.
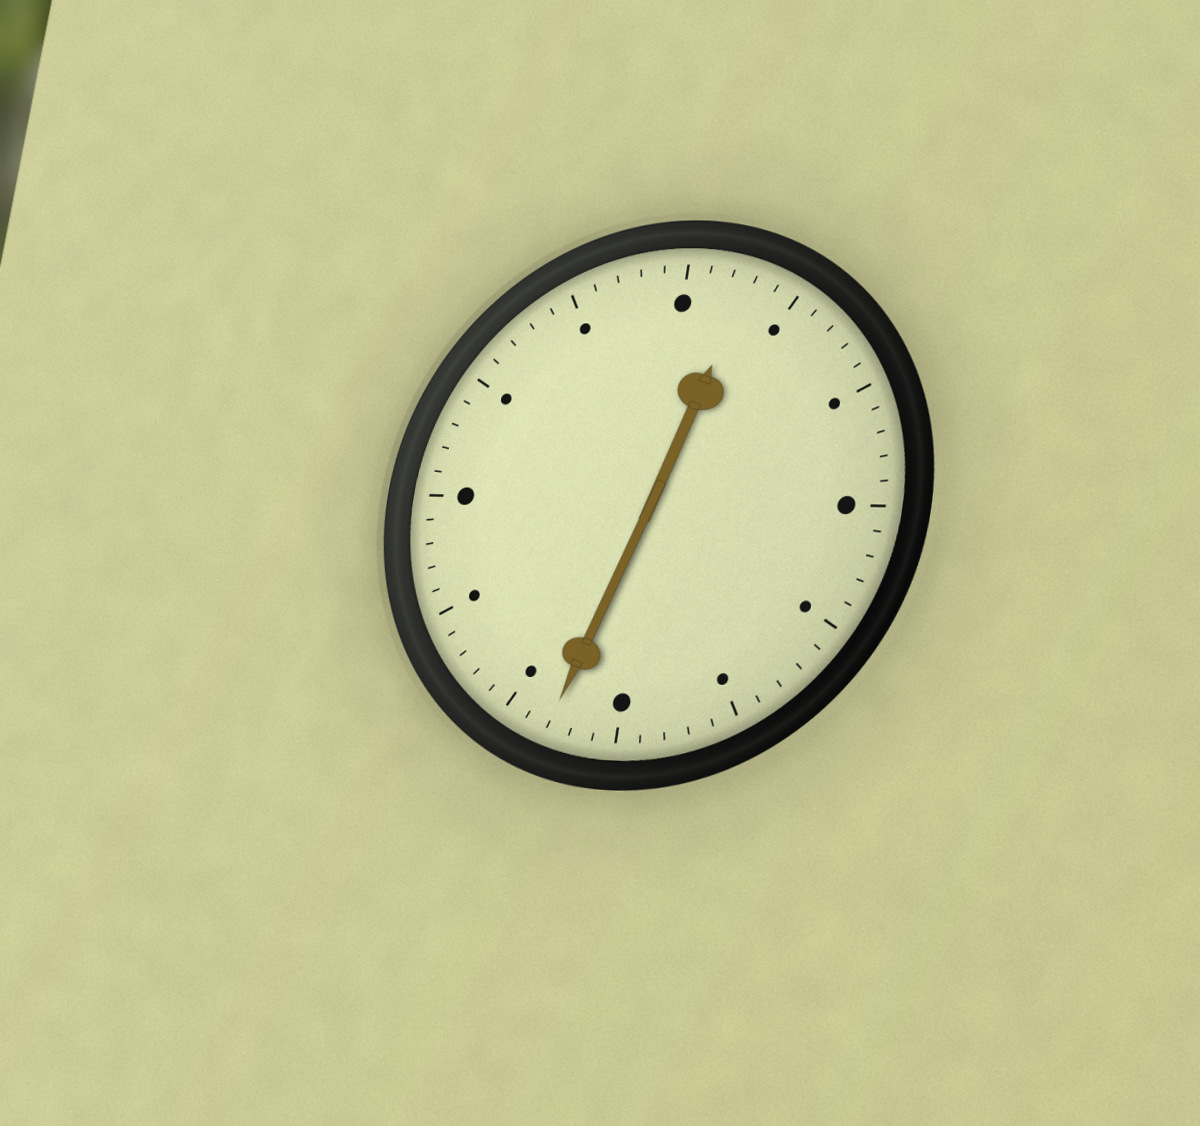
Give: 12:33
